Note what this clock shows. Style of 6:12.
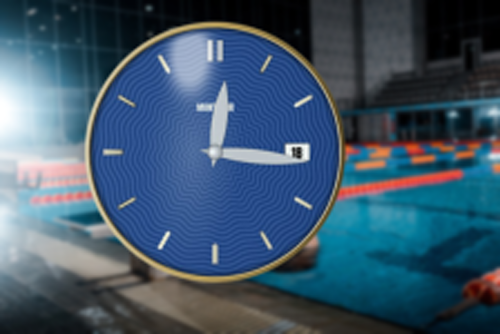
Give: 12:16
